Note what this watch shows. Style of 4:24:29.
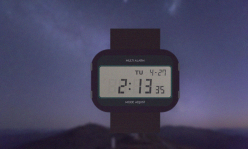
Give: 2:13:35
